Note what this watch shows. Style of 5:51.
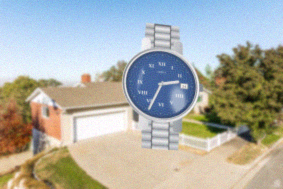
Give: 2:34
